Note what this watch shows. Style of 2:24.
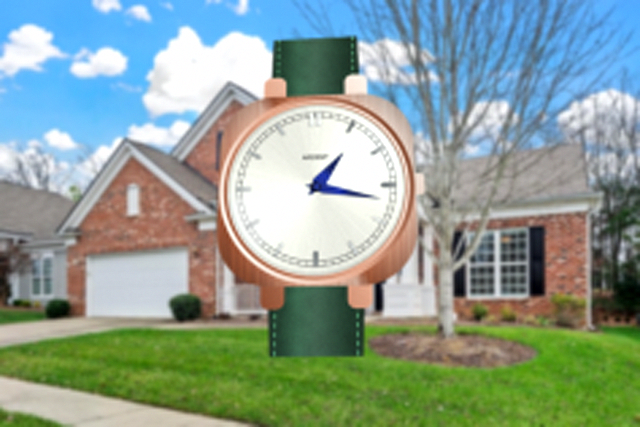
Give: 1:17
